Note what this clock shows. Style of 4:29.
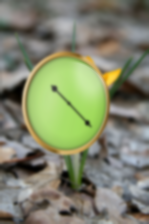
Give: 10:22
